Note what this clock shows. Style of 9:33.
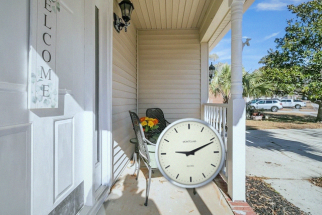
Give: 9:11
